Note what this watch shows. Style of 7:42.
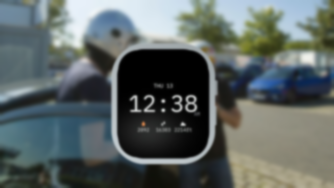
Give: 12:38
